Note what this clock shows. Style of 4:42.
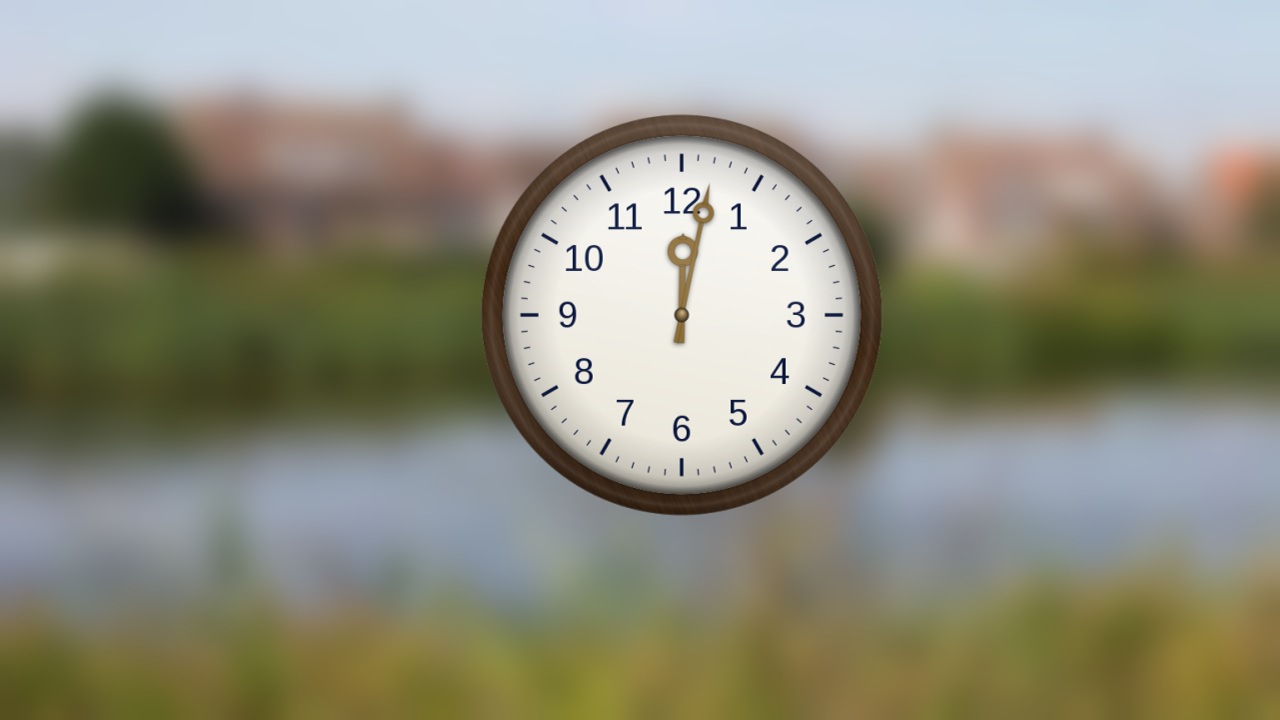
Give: 12:02
